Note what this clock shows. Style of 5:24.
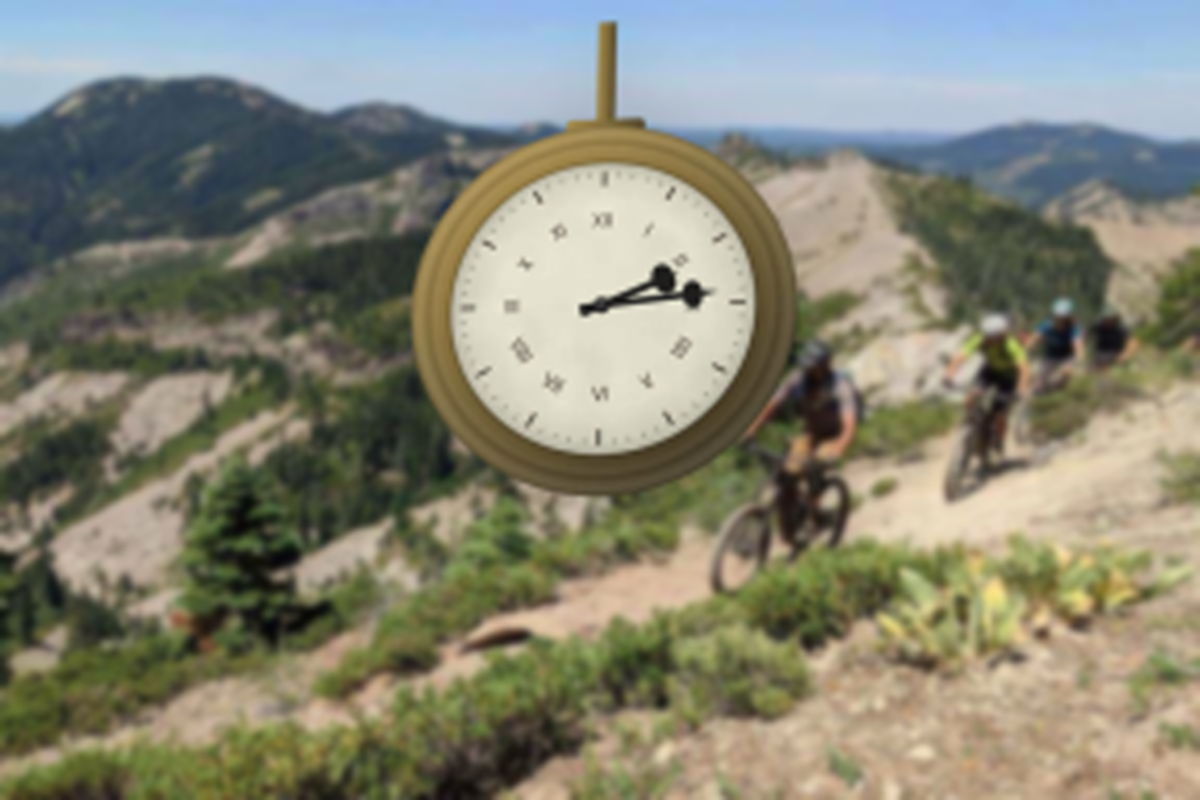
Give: 2:14
